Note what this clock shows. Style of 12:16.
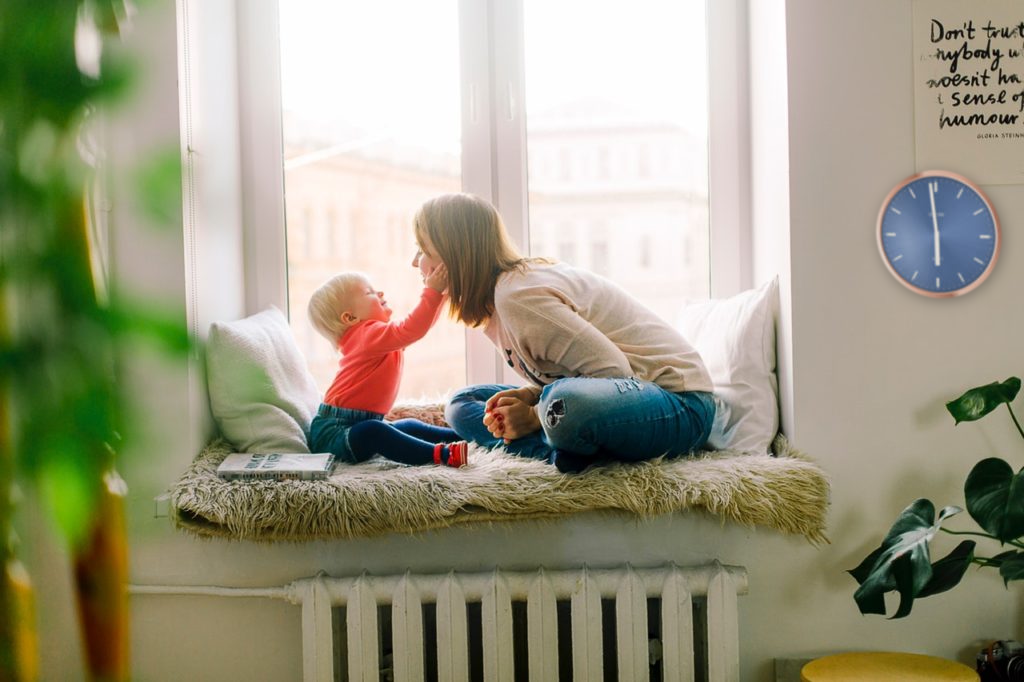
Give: 5:59
